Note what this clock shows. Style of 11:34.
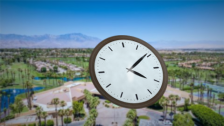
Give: 4:09
